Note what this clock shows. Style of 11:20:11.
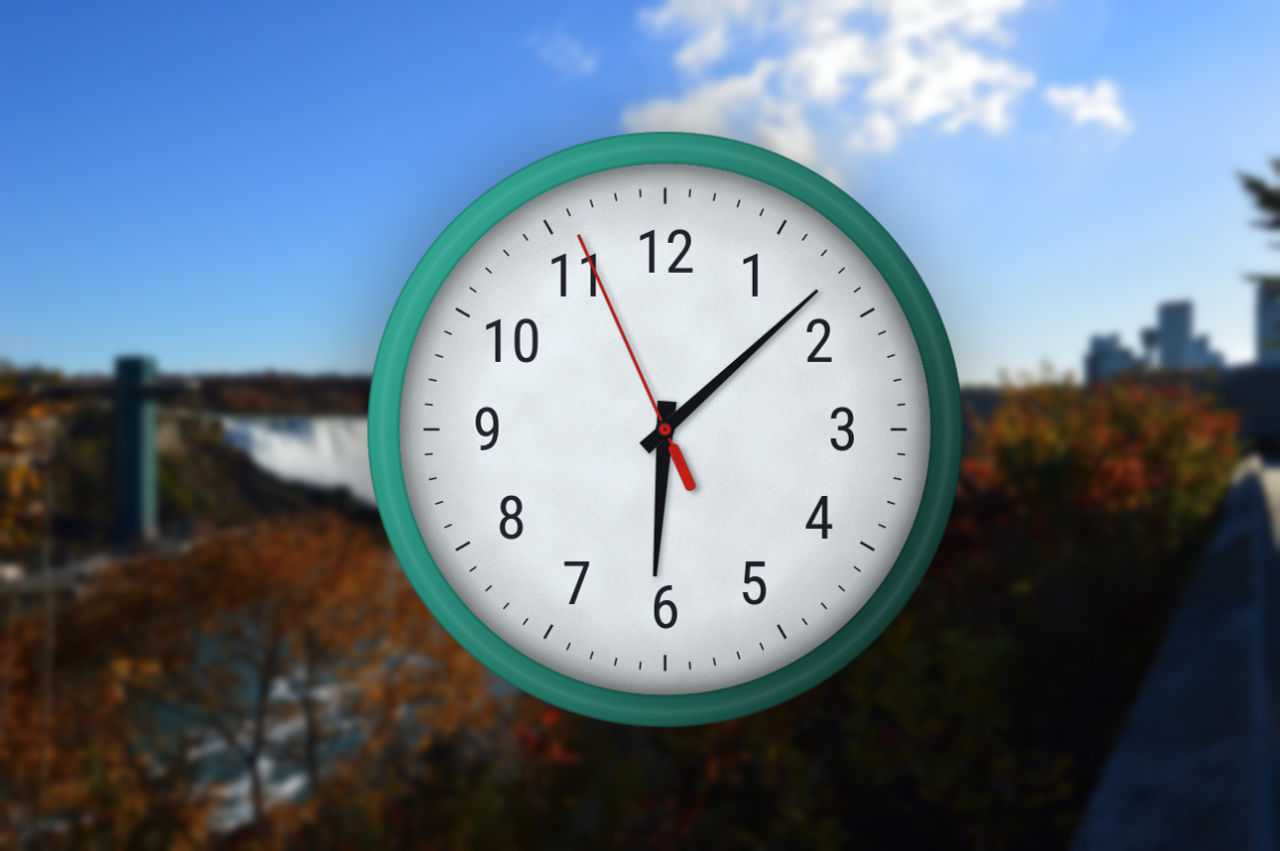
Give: 6:07:56
